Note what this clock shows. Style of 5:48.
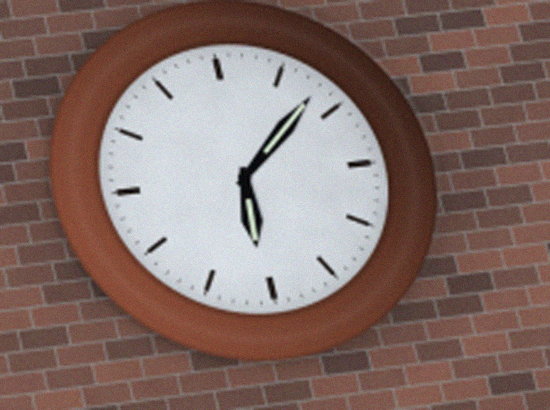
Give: 6:08
